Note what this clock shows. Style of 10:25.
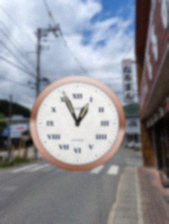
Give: 12:56
